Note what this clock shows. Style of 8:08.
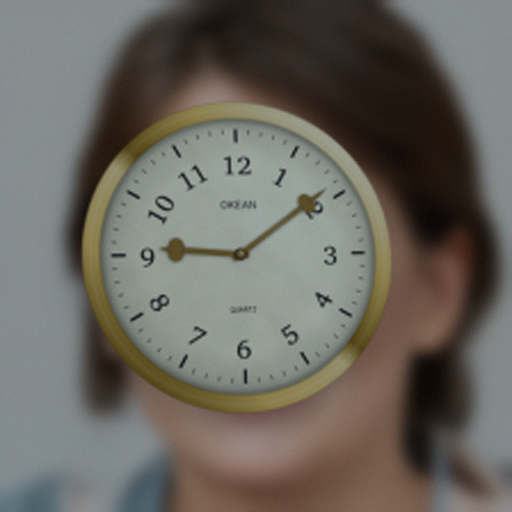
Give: 9:09
